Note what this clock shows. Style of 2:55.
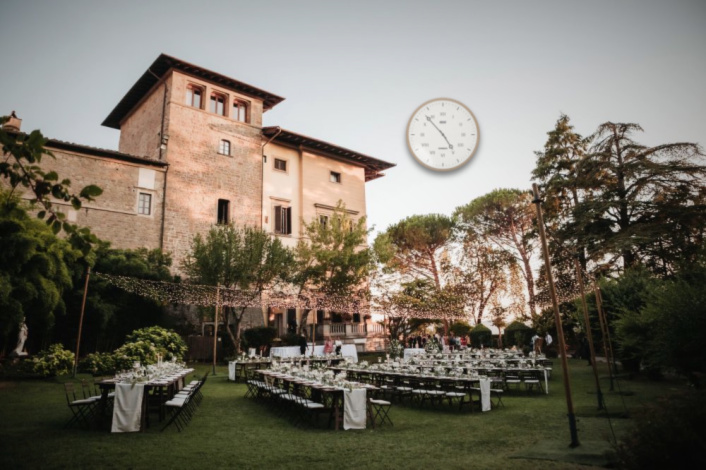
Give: 4:53
